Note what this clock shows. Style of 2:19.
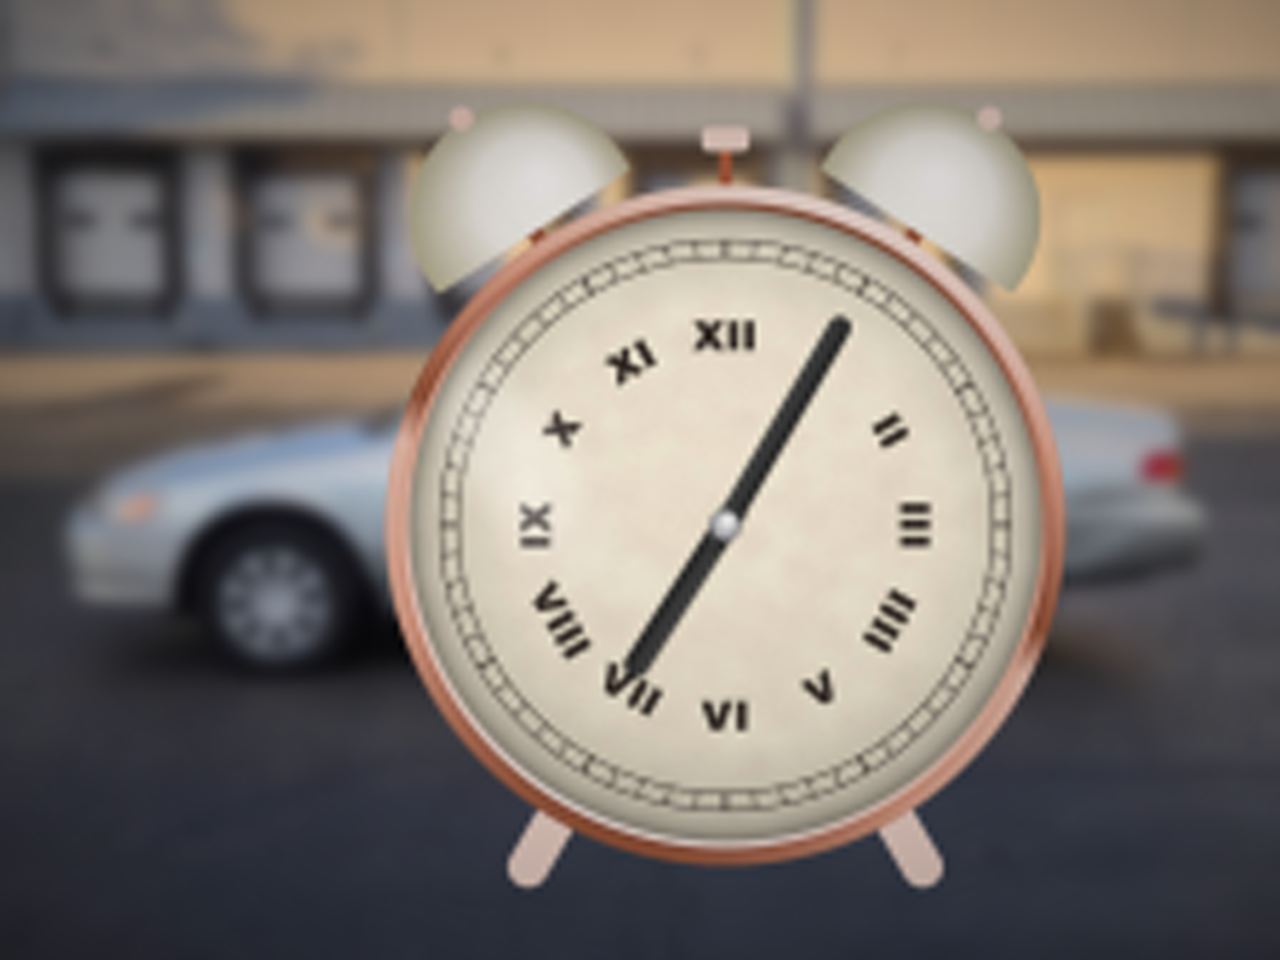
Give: 7:05
